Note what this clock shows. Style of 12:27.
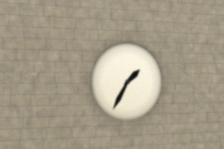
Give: 1:35
